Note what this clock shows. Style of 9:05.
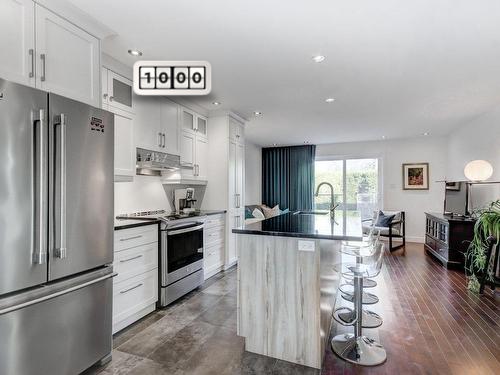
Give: 10:00
